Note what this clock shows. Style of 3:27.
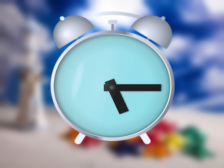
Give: 5:15
